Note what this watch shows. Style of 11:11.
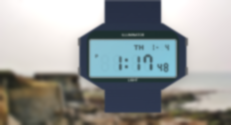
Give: 1:17
